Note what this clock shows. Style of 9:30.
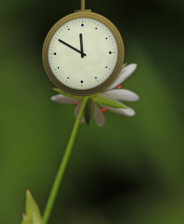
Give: 11:50
